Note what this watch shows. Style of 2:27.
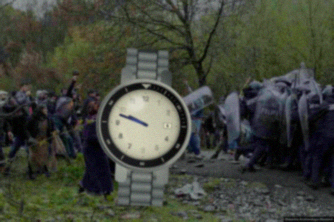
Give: 9:48
